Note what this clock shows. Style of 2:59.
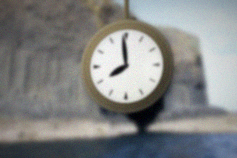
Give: 7:59
